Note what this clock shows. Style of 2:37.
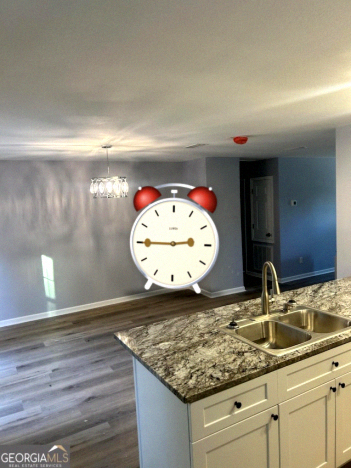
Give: 2:45
